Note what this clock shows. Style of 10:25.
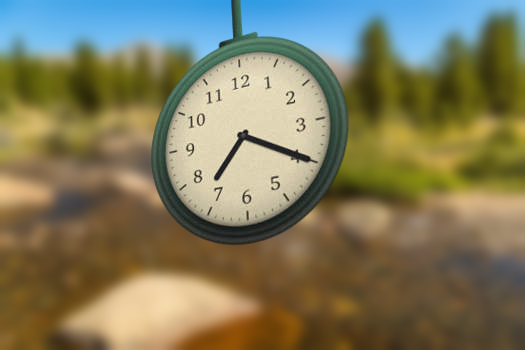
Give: 7:20
